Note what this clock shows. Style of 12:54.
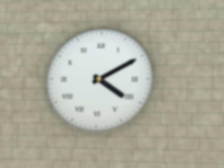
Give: 4:10
